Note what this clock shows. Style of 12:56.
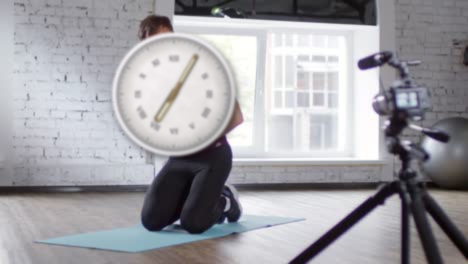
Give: 7:05
